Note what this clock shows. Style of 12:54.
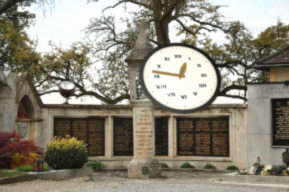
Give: 12:47
